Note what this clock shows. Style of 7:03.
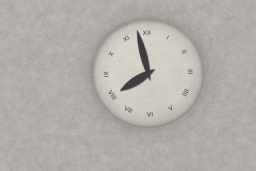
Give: 7:58
